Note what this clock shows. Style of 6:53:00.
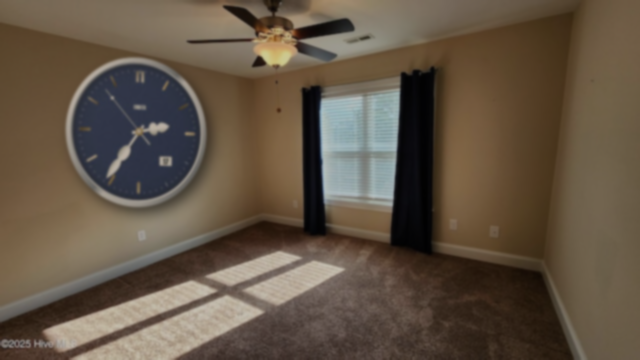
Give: 2:35:53
